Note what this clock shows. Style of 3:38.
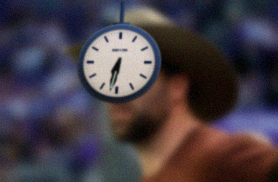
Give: 6:32
